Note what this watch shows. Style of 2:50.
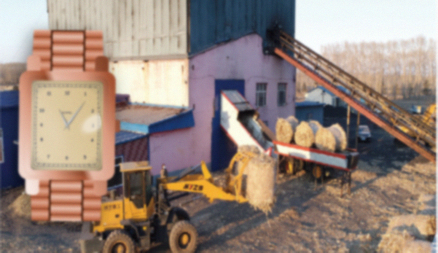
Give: 11:06
